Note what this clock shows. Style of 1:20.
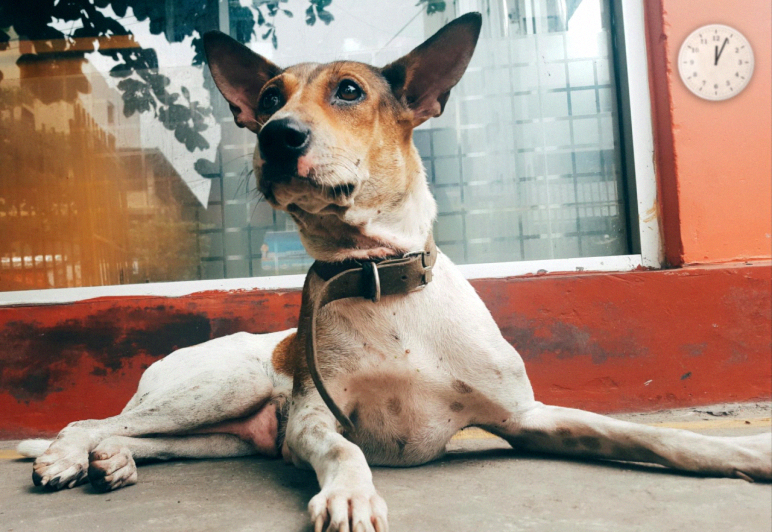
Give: 12:04
